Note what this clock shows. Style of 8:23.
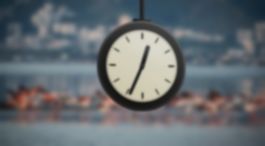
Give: 12:34
